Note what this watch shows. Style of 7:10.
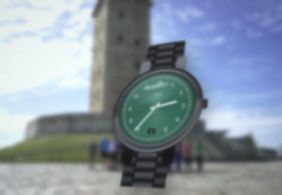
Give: 2:36
